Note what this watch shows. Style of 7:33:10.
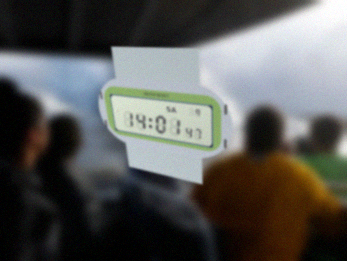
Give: 14:01:47
